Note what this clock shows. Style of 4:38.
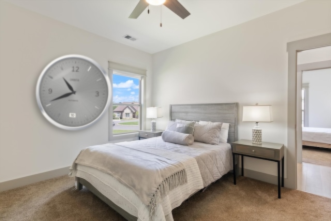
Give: 10:41
